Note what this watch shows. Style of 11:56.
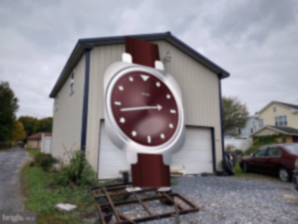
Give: 2:43
